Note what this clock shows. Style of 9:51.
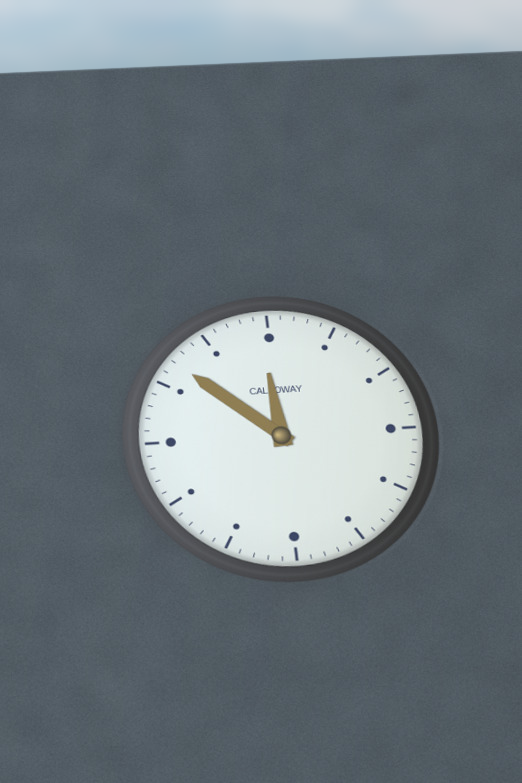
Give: 11:52
